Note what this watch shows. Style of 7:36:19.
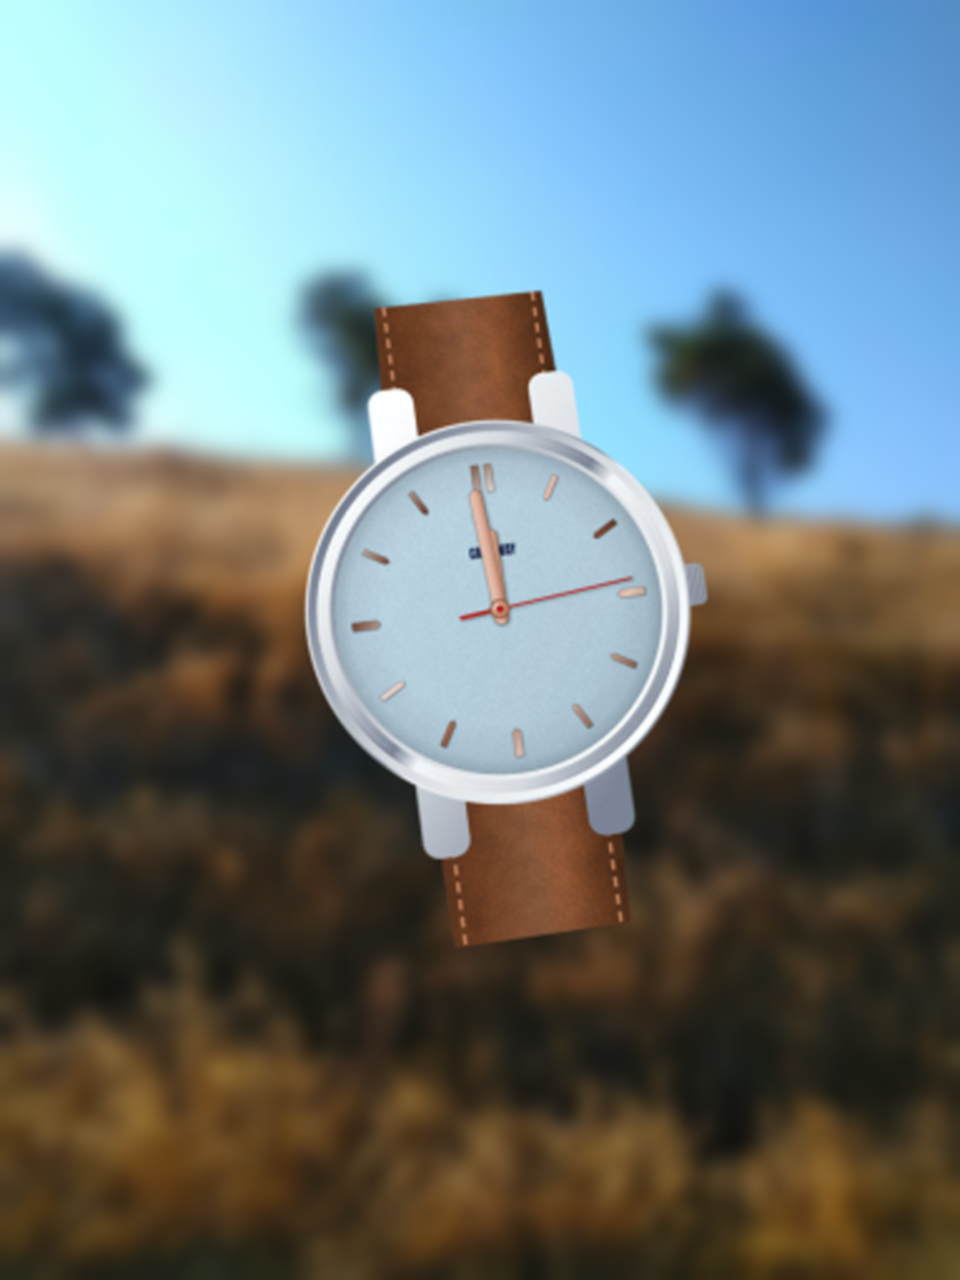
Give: 11:59:14
